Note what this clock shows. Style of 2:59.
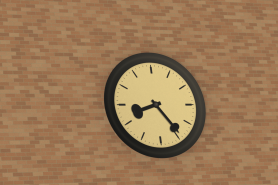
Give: 8:24
